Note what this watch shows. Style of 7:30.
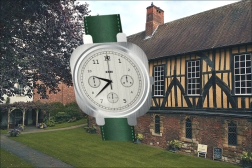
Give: 9:38
